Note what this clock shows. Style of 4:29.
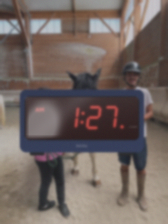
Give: 1:27
